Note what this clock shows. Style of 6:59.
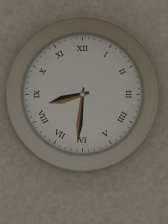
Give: 8:31
